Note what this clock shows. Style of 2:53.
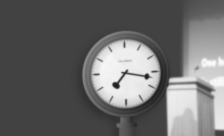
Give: 7:17
